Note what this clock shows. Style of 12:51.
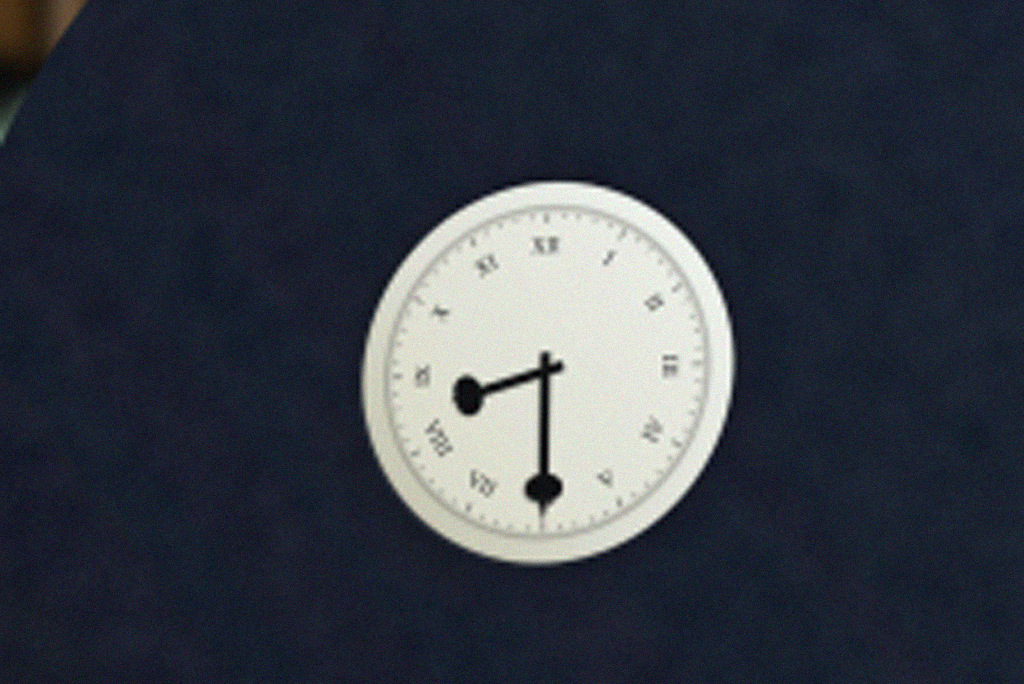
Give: 8:30
